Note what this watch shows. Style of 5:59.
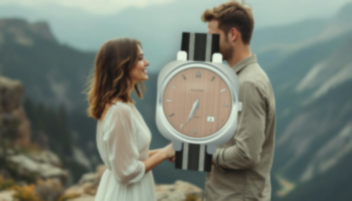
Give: 6:34
